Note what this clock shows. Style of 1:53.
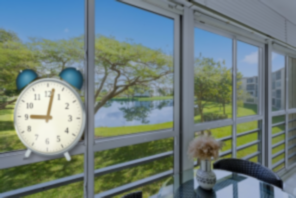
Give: 9:02
